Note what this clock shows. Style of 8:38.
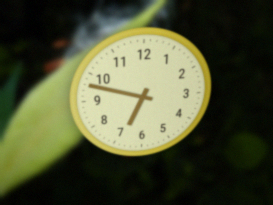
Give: 6:48
